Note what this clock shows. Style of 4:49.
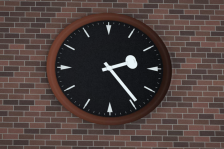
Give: 2:24
